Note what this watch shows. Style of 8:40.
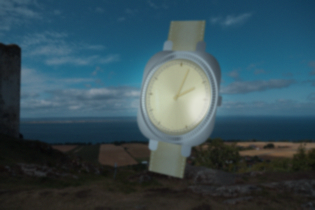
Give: 2:03
